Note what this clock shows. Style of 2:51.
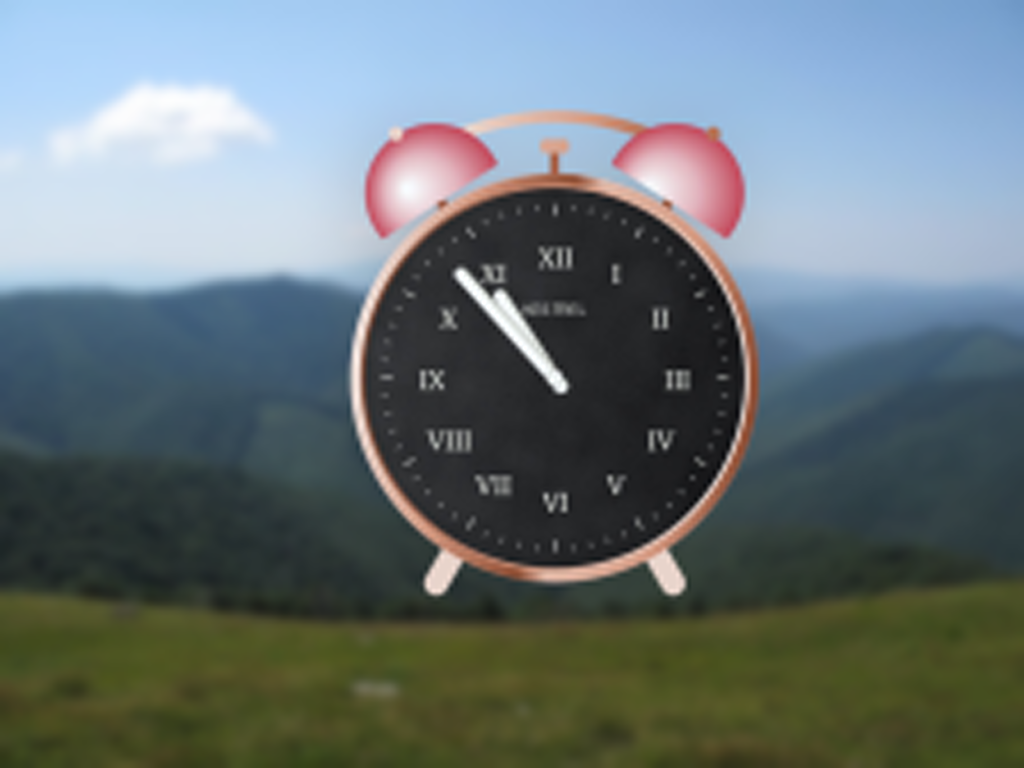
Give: 10:53
